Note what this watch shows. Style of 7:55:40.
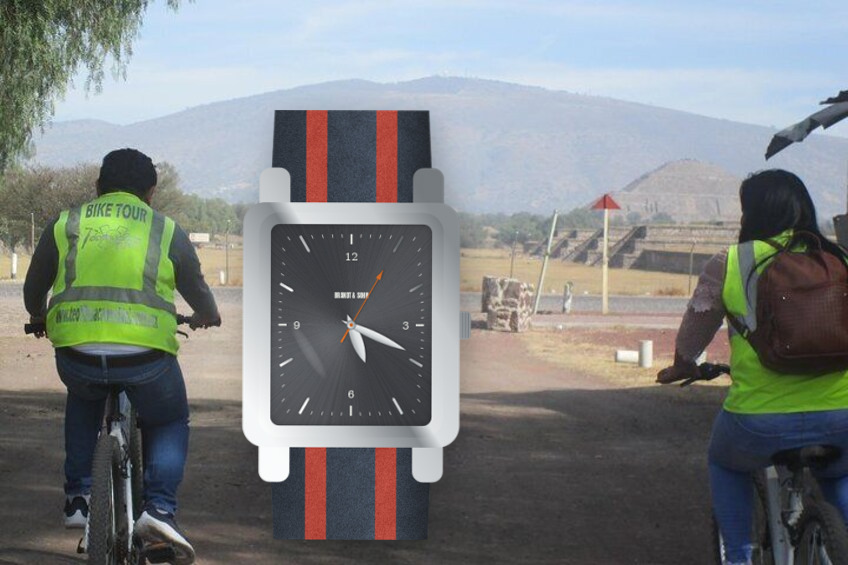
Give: 5:19:05
